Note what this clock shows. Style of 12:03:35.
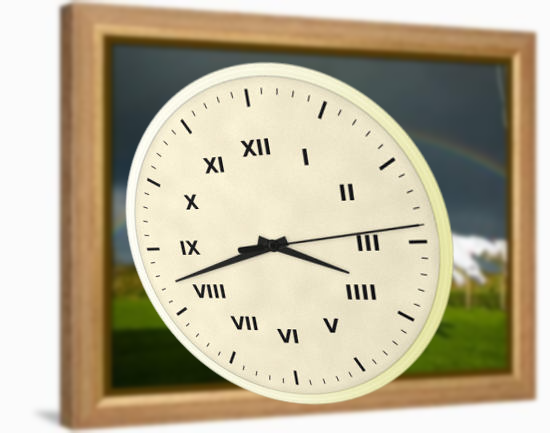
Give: 3:42:14
